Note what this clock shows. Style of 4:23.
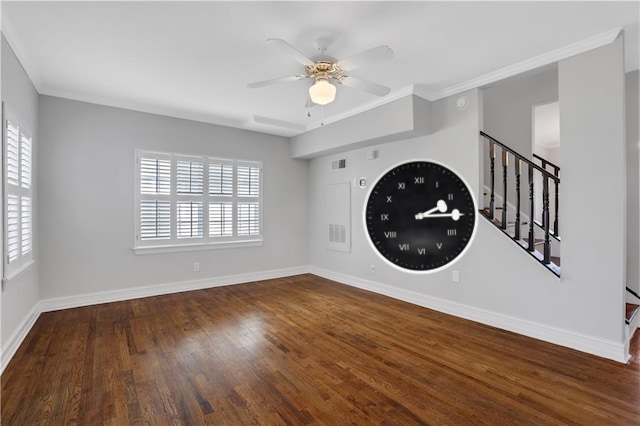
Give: 2:15
